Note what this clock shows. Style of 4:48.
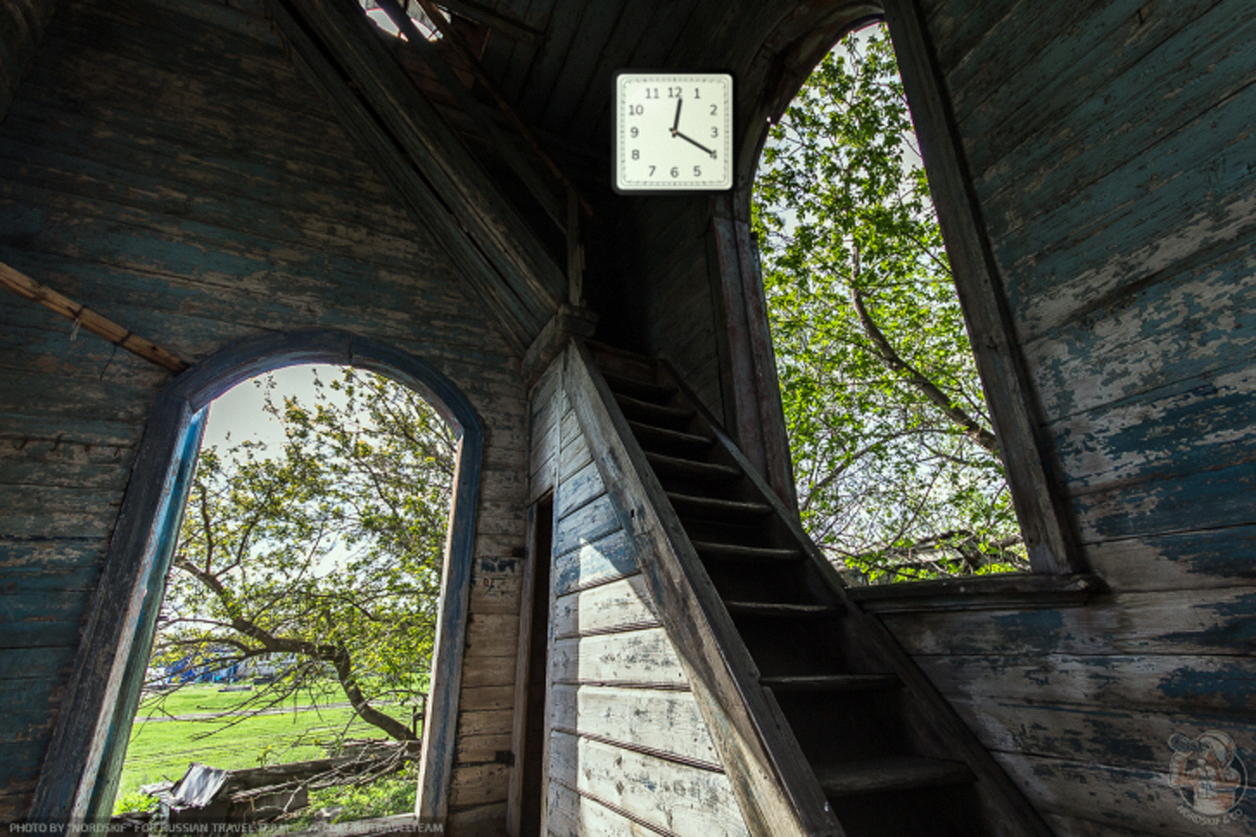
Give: 12:20
